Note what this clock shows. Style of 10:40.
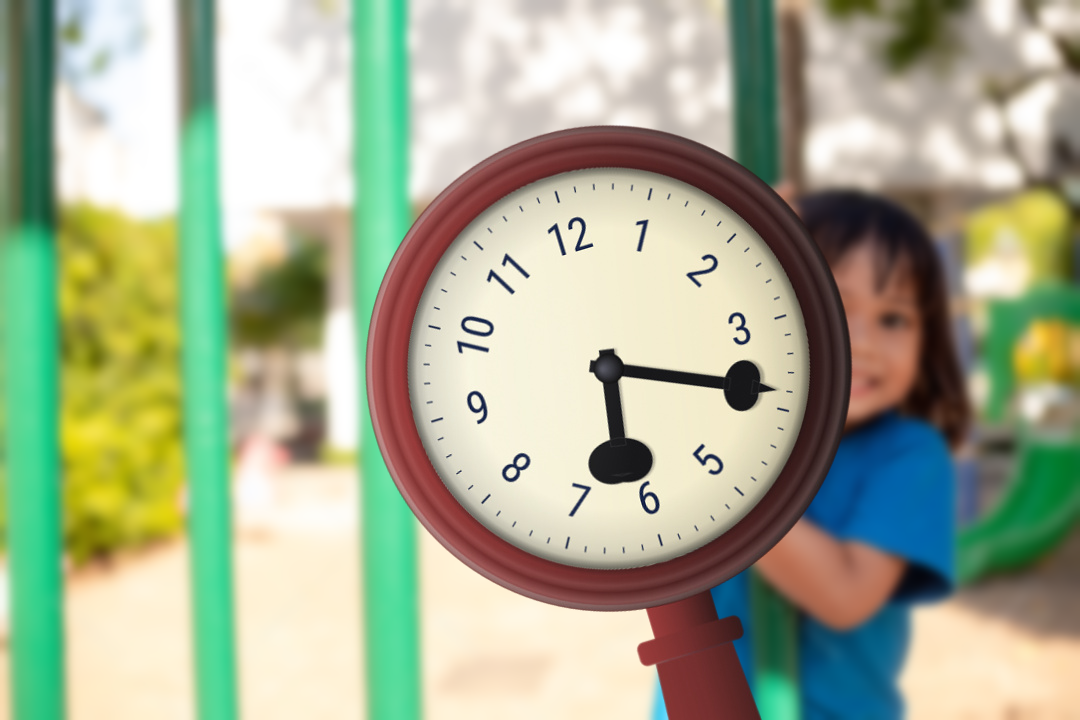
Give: 6:19
